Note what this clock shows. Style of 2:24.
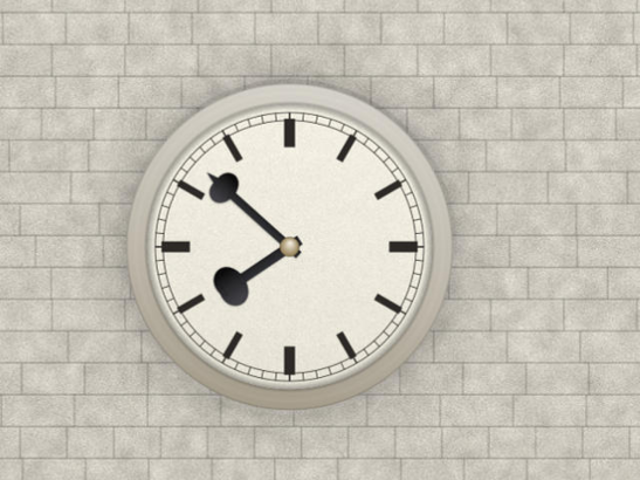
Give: 7:52
